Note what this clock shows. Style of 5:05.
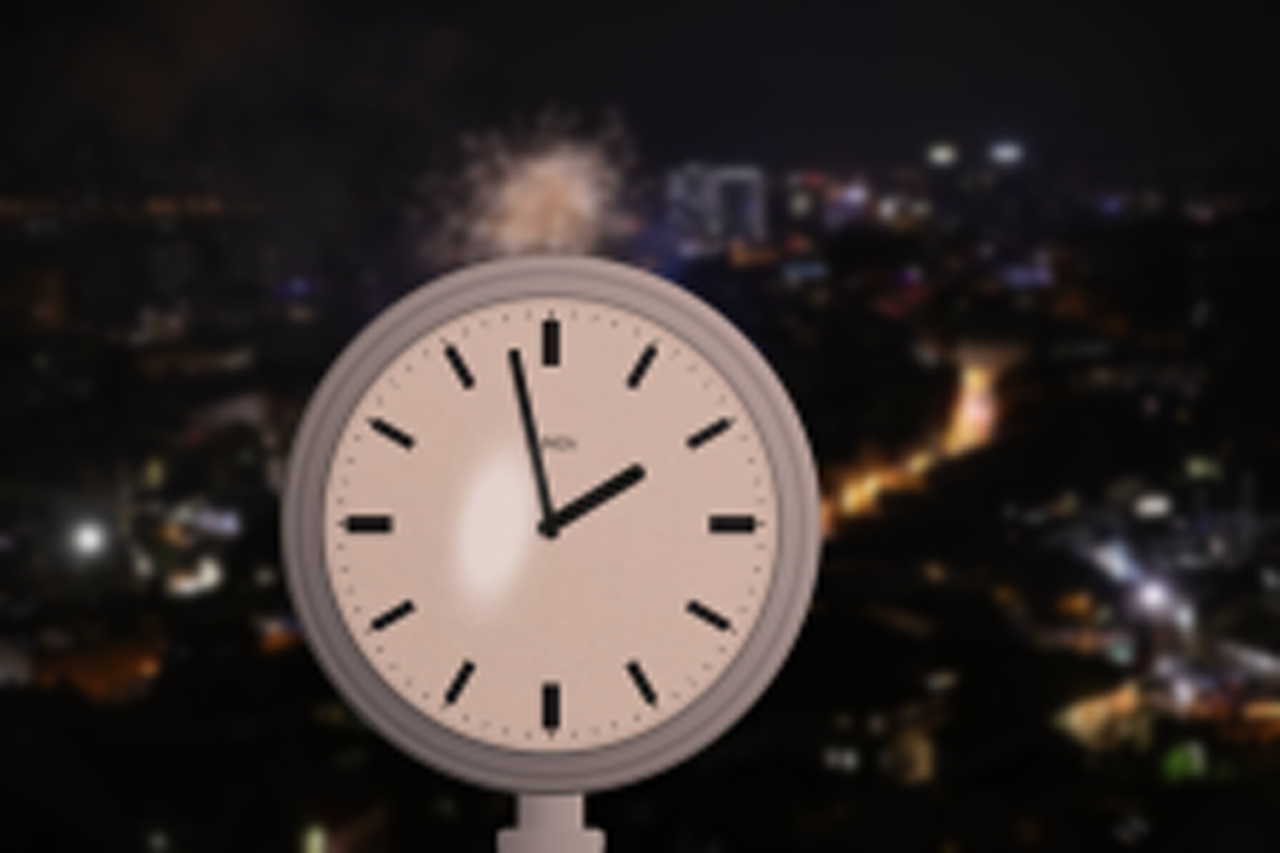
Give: 1:58
